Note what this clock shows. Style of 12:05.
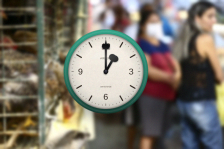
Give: 1:00
